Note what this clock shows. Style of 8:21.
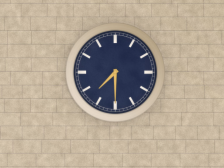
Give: 7:30
